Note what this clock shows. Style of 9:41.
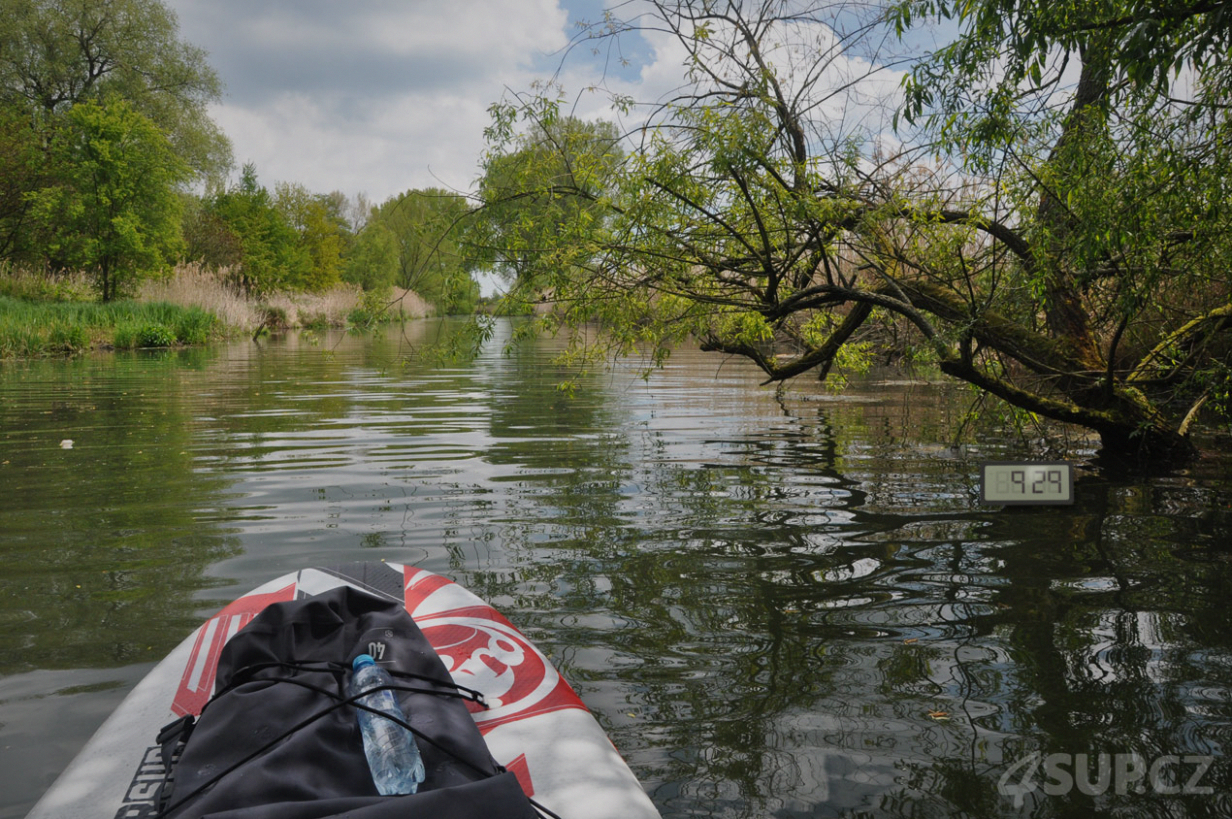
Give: 9:29
